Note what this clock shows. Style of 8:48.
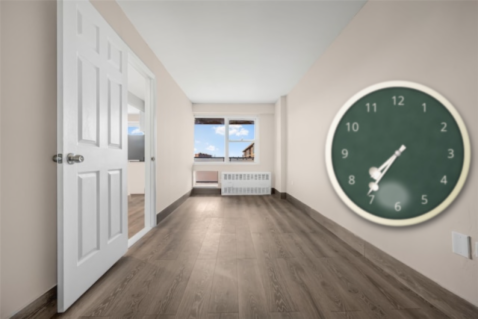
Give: 7:36
